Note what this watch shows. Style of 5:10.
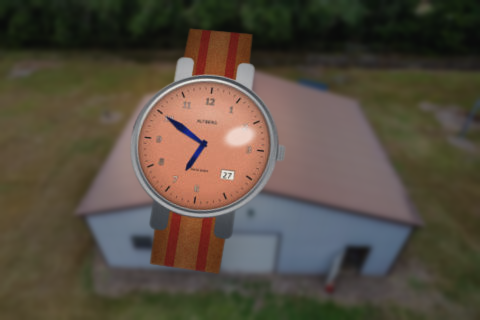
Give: 6:50
